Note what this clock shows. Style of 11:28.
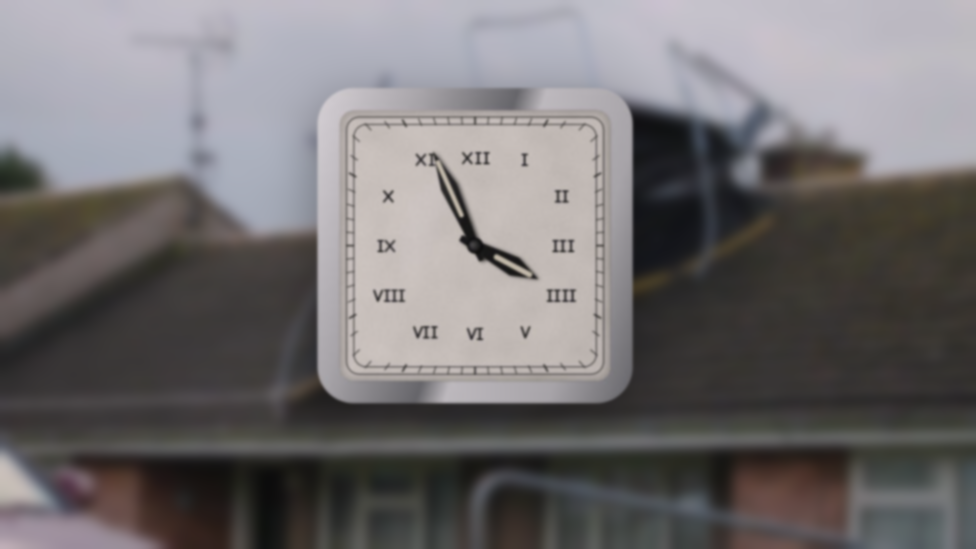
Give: 3:56
